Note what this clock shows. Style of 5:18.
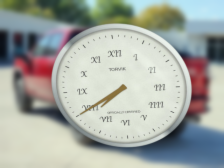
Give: 7:40
